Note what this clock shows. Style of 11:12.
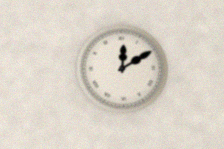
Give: 12:10
